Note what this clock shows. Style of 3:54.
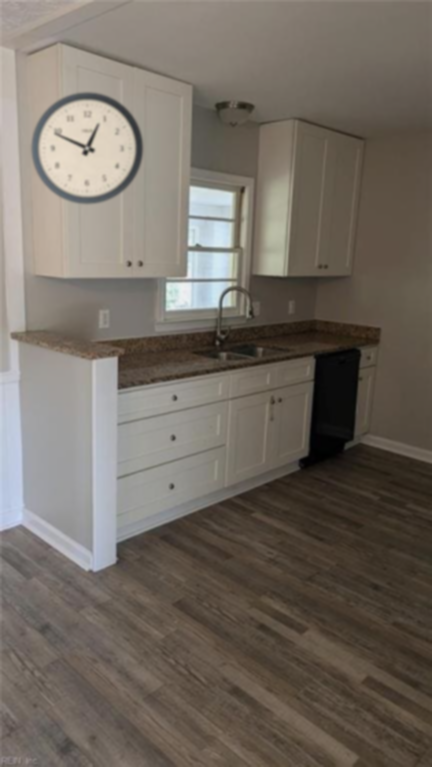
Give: 12:49
